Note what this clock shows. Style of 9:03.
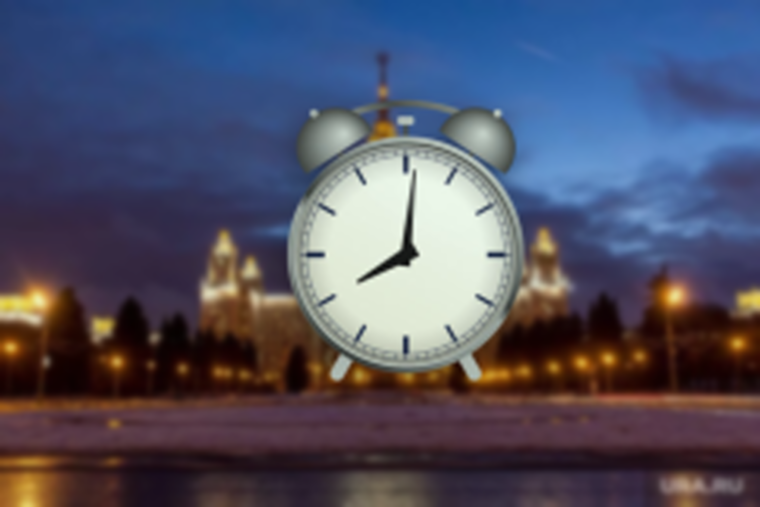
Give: 8:01
